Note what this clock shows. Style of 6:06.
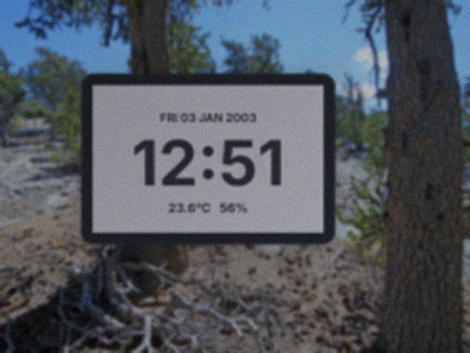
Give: 12:51
